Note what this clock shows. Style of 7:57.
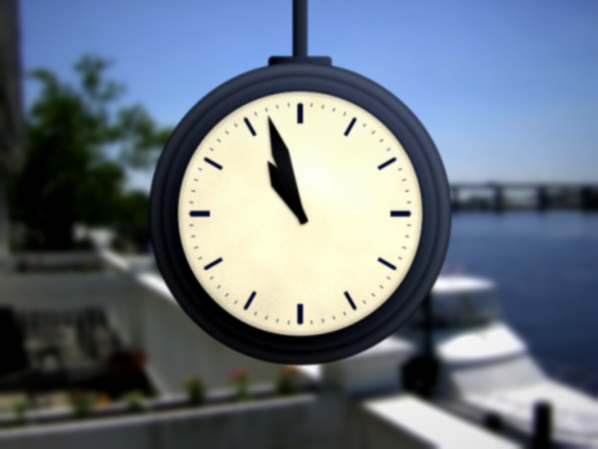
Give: 10:57
